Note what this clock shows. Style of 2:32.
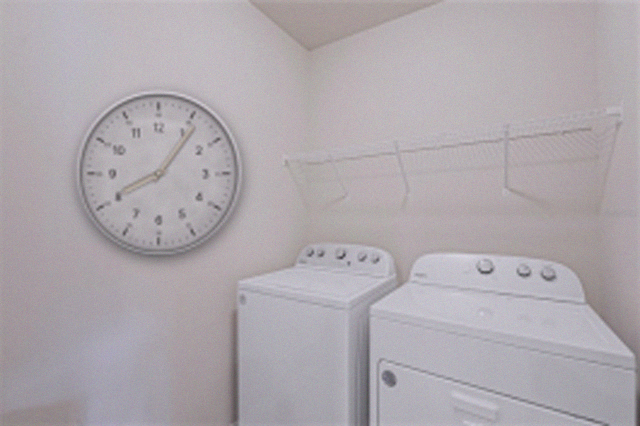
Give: 8:06
